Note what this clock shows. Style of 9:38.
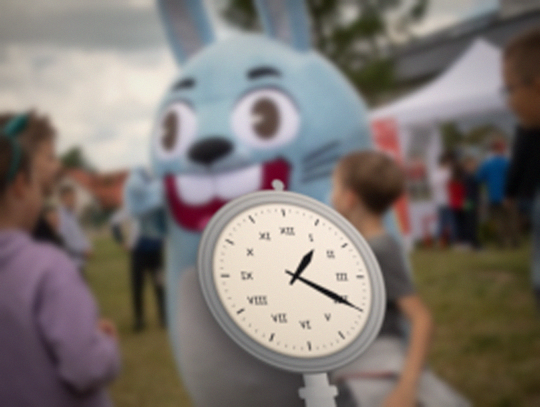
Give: 1:20
